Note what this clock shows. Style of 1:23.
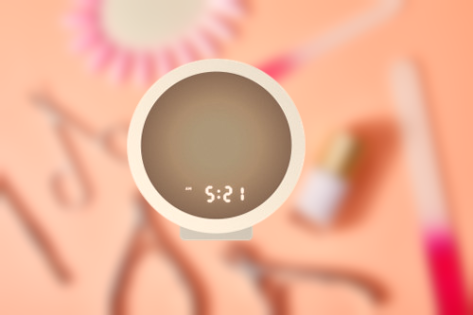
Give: 5:21
